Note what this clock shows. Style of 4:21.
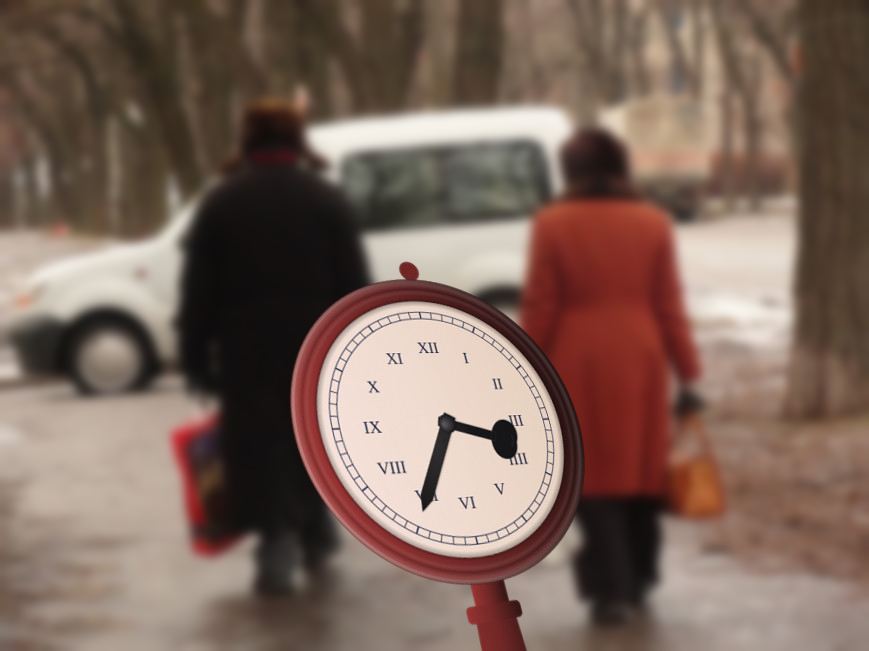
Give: 3:35
